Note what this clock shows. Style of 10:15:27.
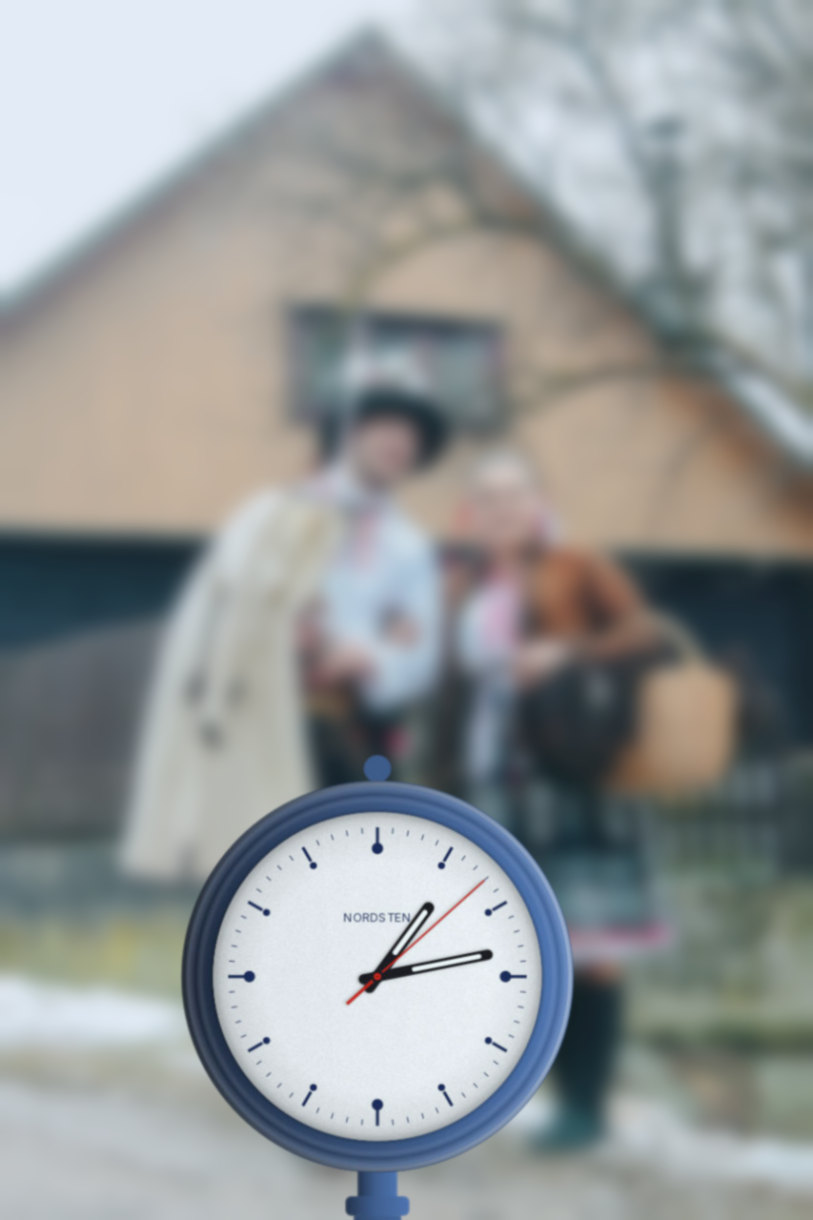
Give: 1:13:08
